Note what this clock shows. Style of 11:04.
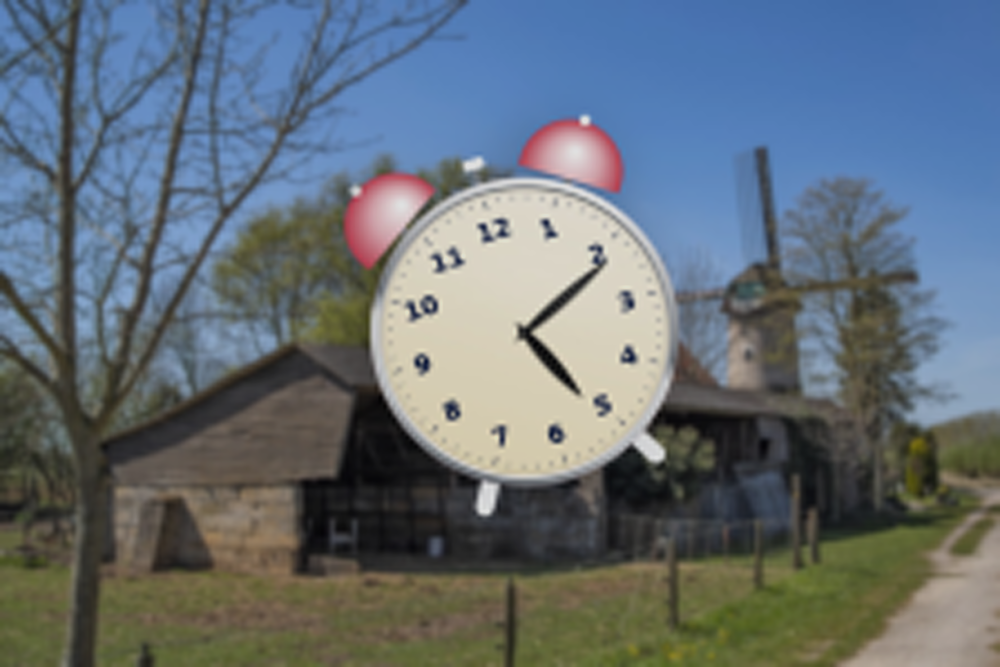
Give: 5:11
